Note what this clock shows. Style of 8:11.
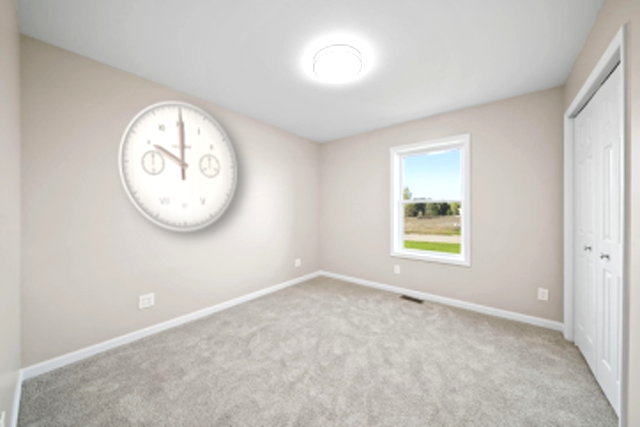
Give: 10:00
